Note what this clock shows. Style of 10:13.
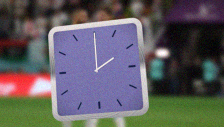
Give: 2:00
